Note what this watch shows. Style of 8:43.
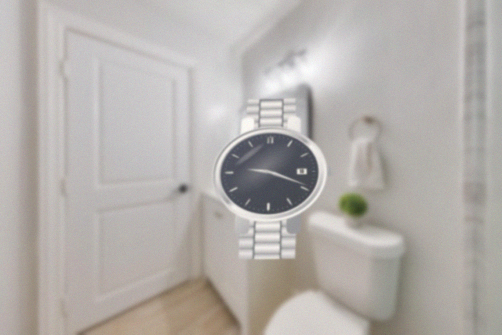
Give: 9:19
